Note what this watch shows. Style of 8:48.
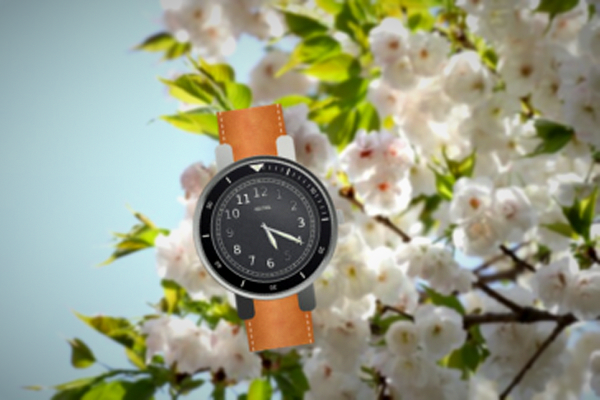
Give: 5:20
